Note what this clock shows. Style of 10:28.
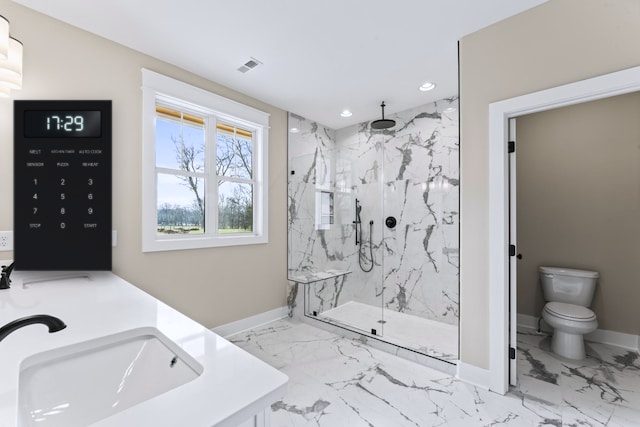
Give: 17:29
